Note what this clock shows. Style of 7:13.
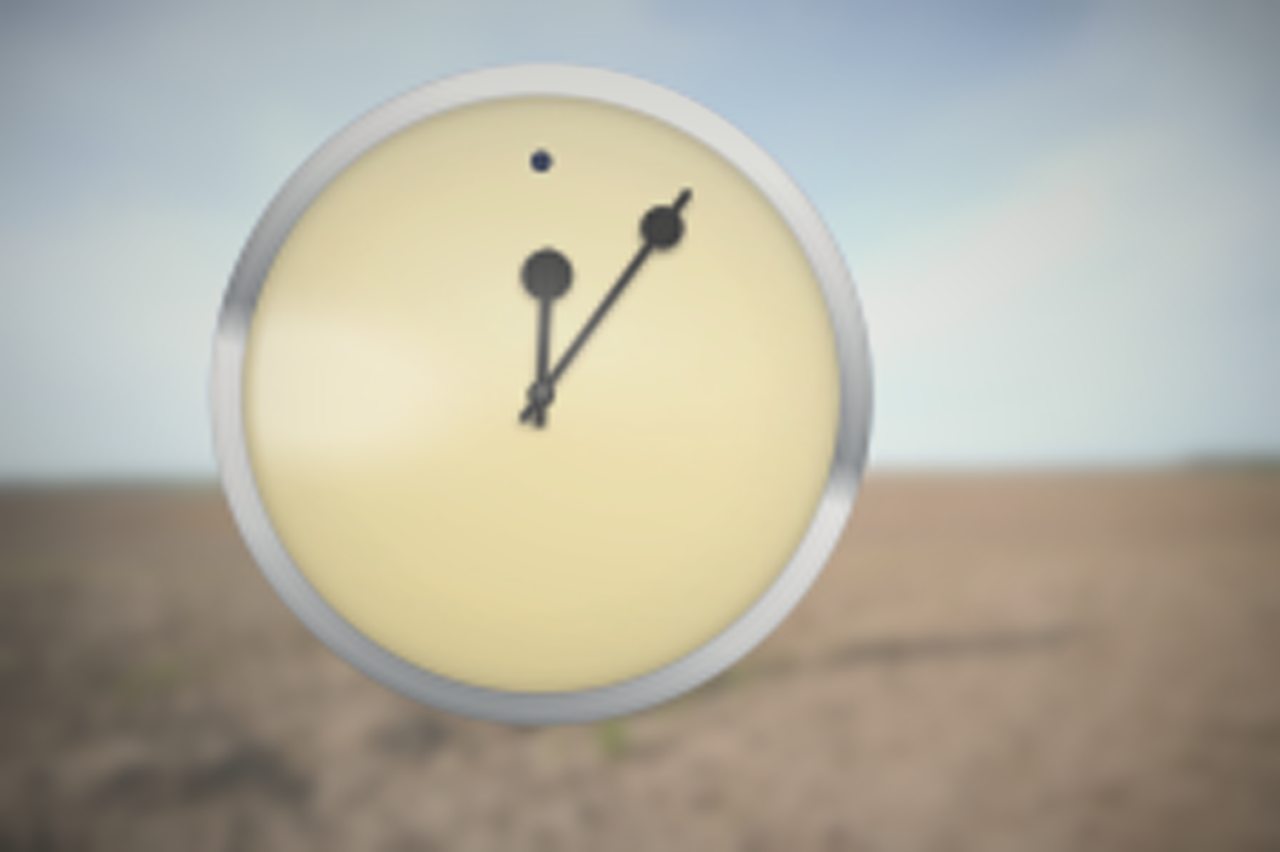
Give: 12:06
